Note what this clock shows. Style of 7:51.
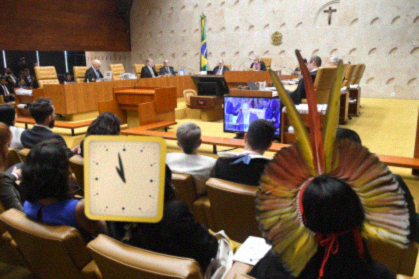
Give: 10:58
